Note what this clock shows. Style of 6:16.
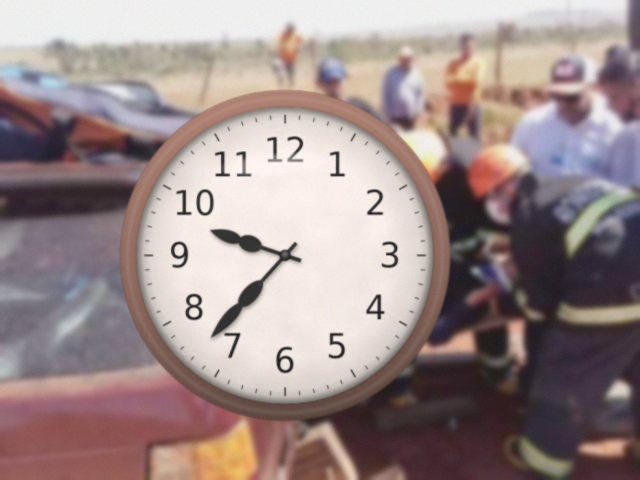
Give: 9:37
